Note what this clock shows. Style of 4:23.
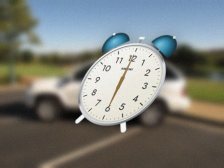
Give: 6:00
